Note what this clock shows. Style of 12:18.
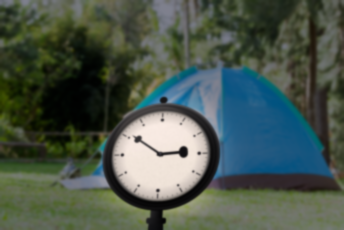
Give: 2:51
